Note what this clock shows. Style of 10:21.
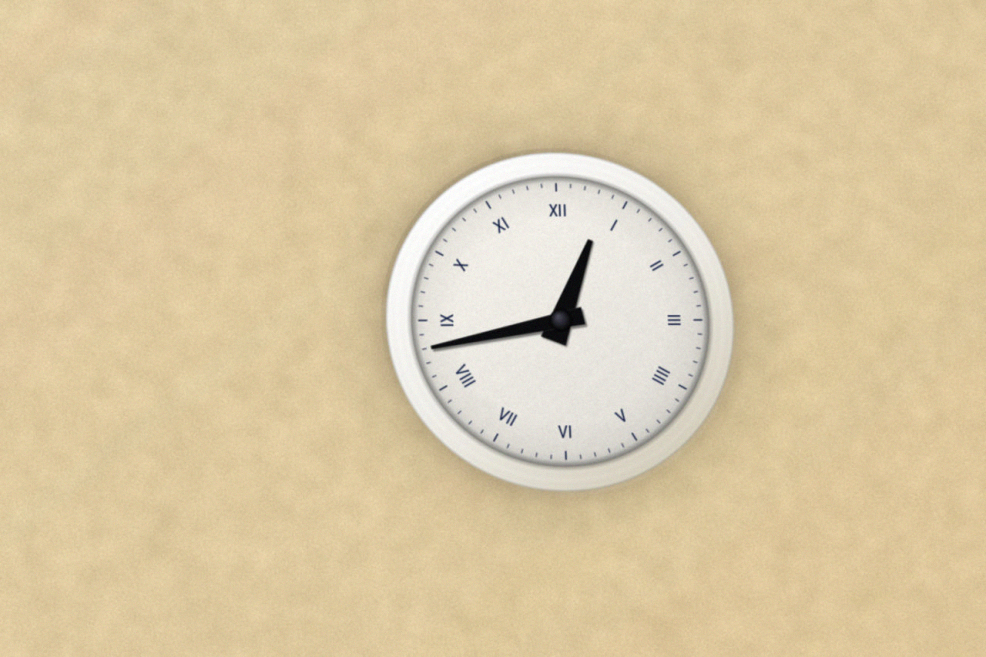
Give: 12:43
